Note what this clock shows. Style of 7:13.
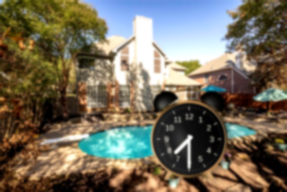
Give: 7:30
